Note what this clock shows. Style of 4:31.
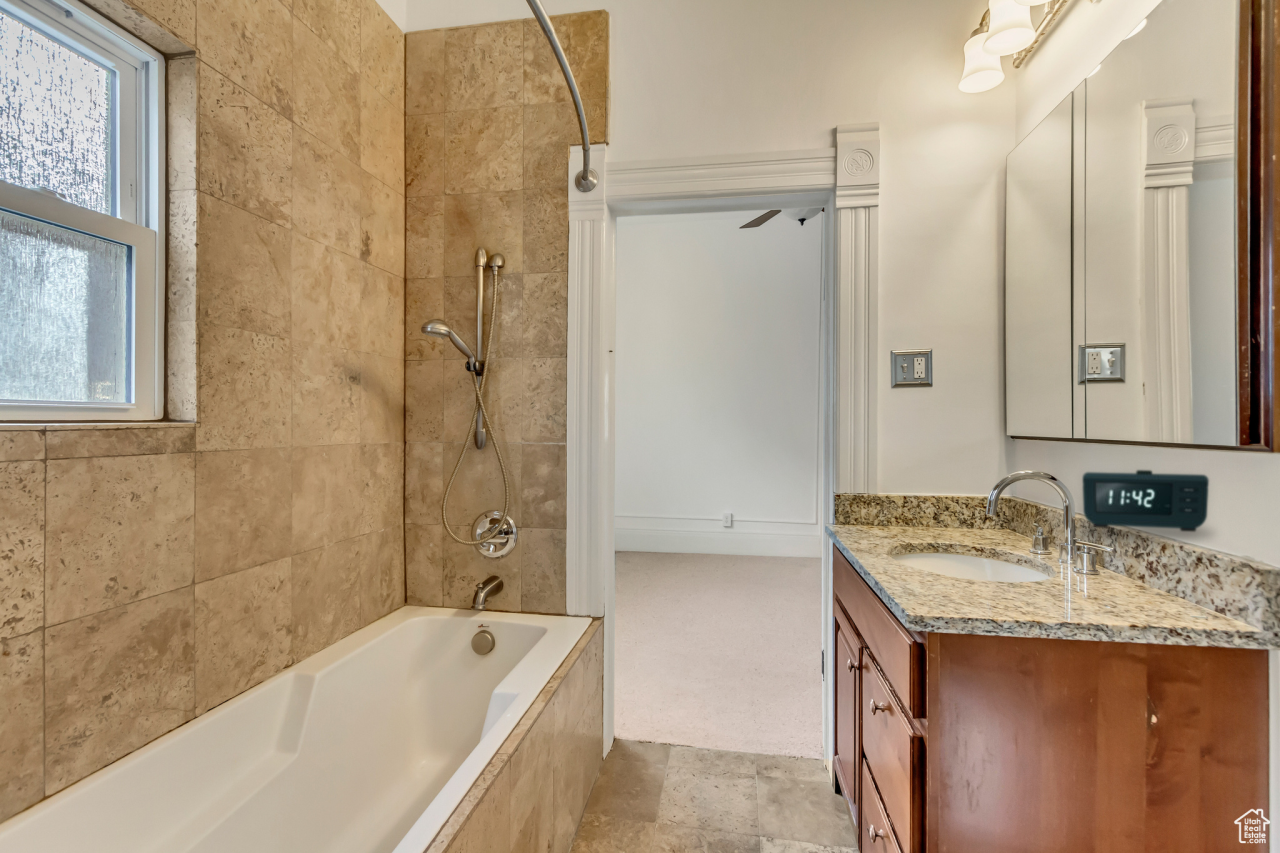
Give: 11:42
